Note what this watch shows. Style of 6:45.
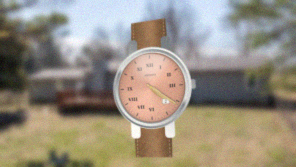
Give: 4:21
